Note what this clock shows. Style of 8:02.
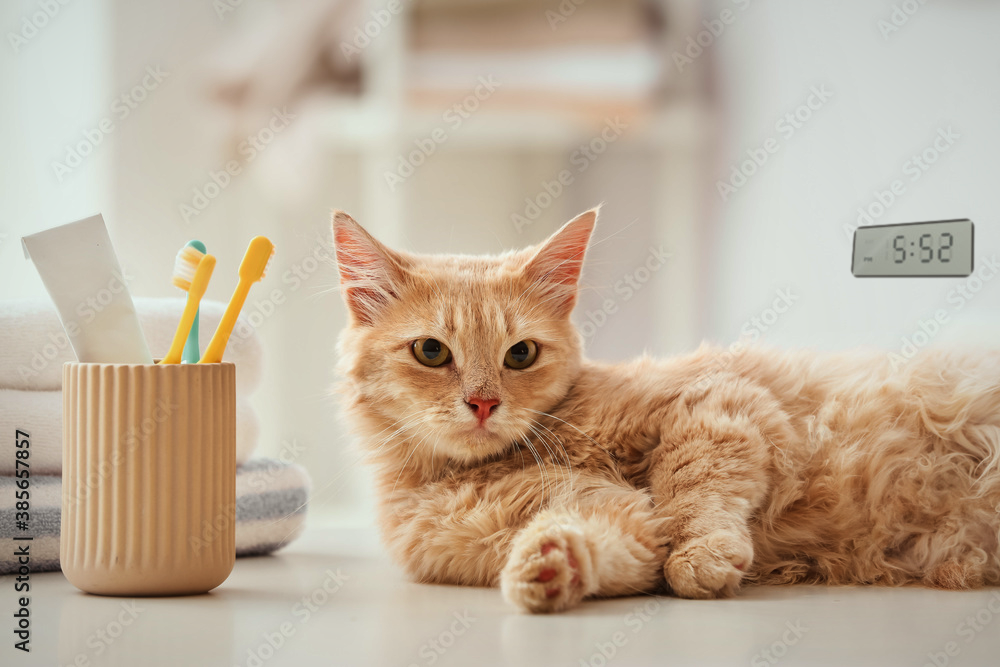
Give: 5:52
